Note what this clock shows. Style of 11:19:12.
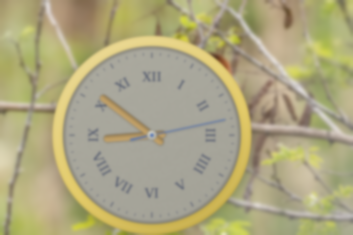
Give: 8:51:13
